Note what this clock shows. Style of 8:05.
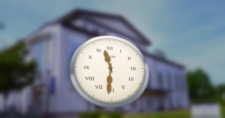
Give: 11:31
